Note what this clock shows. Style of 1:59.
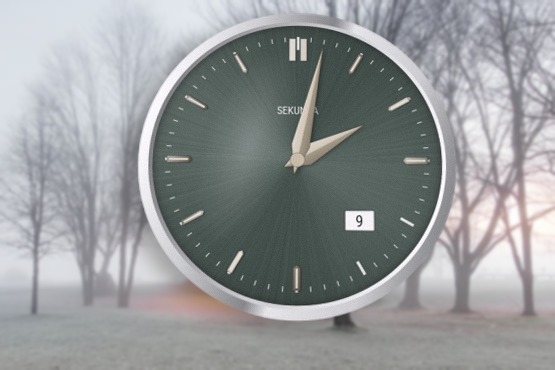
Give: 2:02
